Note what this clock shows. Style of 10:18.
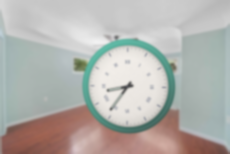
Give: 8:36
